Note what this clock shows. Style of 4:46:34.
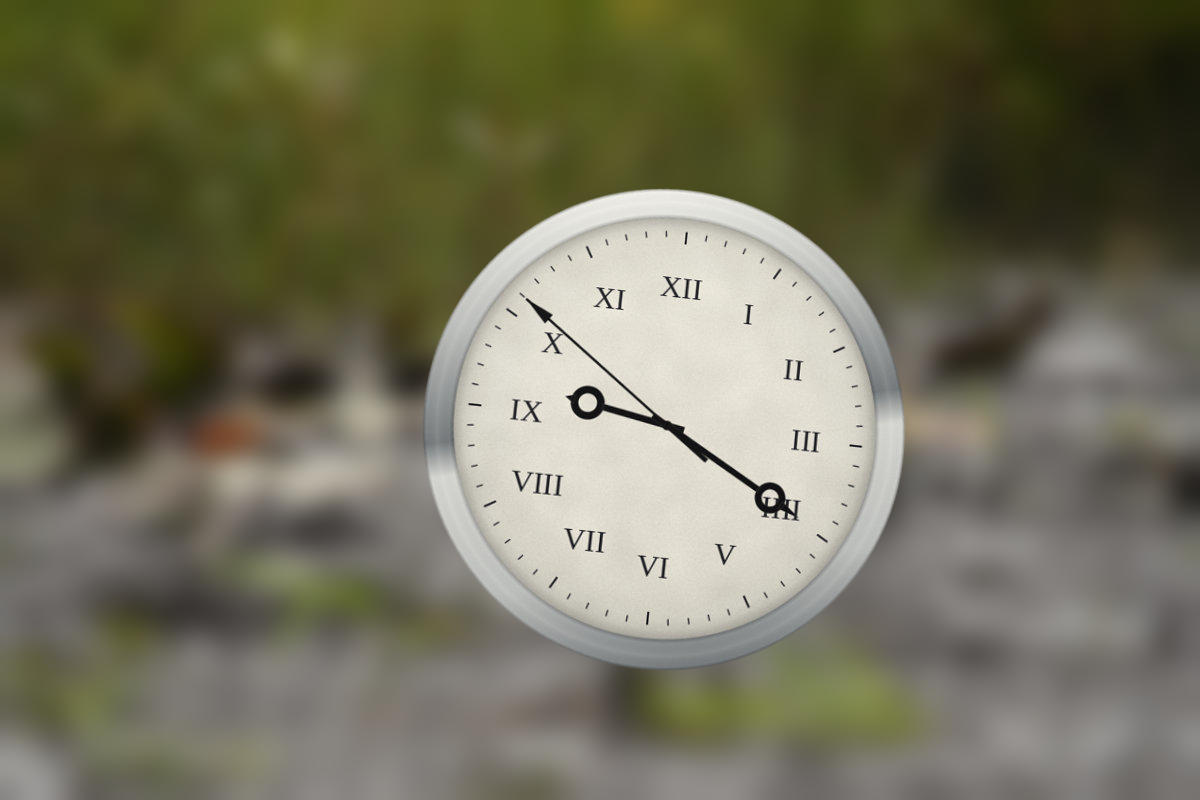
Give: 9:19:51
